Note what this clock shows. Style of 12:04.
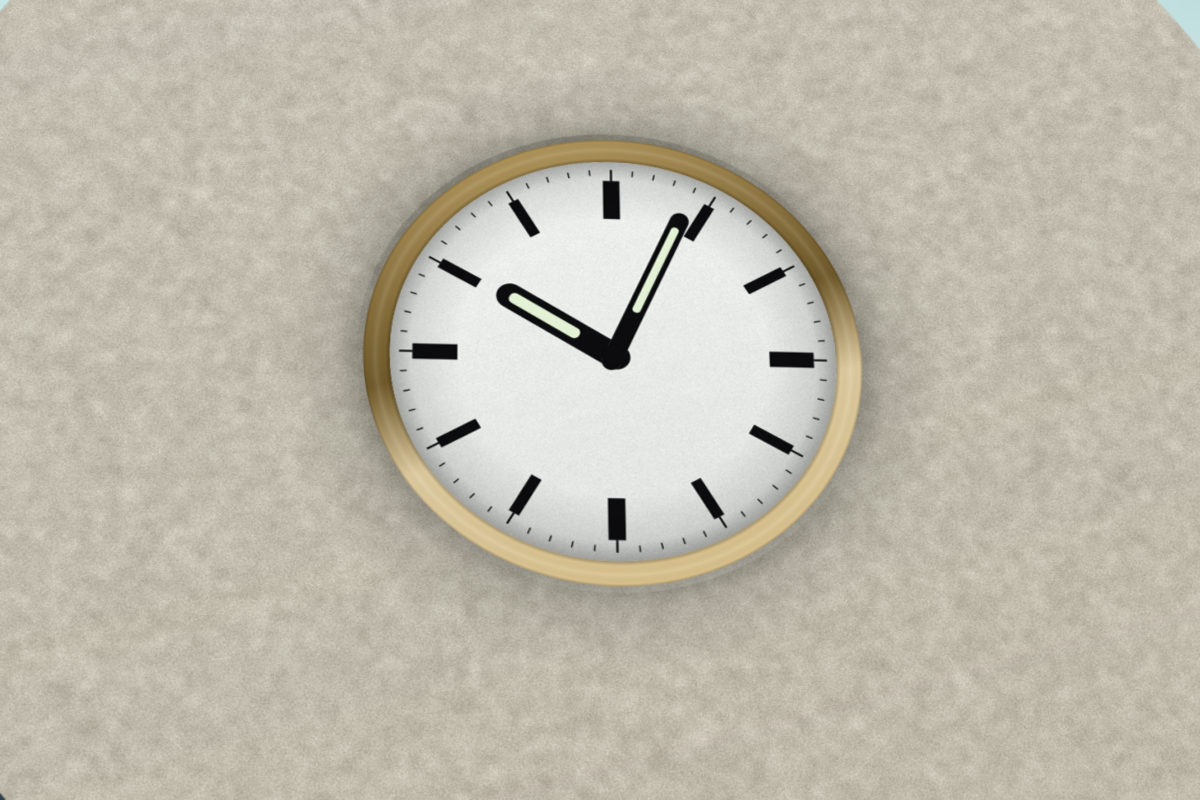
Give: 10:04
